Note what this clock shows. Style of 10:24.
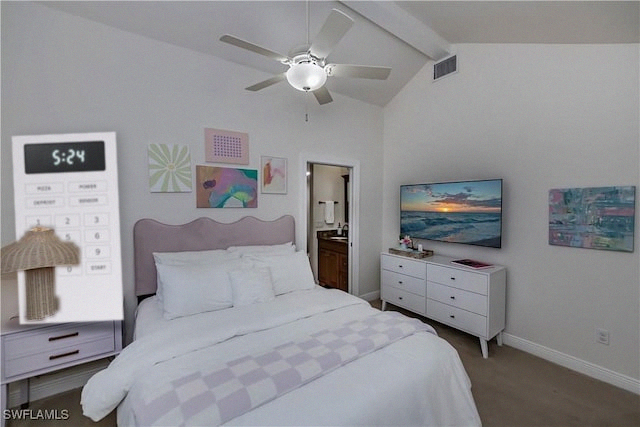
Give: 5:24
